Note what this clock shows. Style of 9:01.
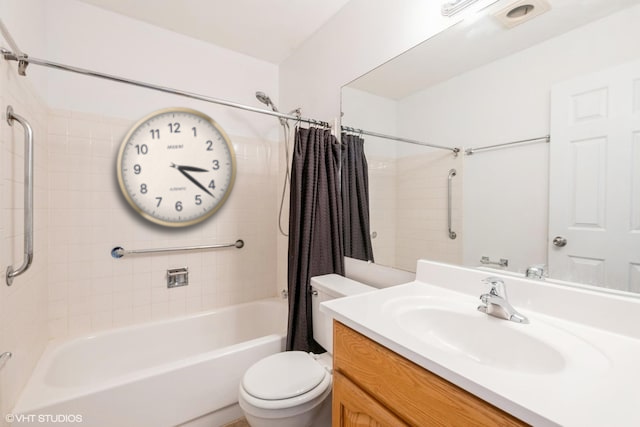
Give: 3:22
